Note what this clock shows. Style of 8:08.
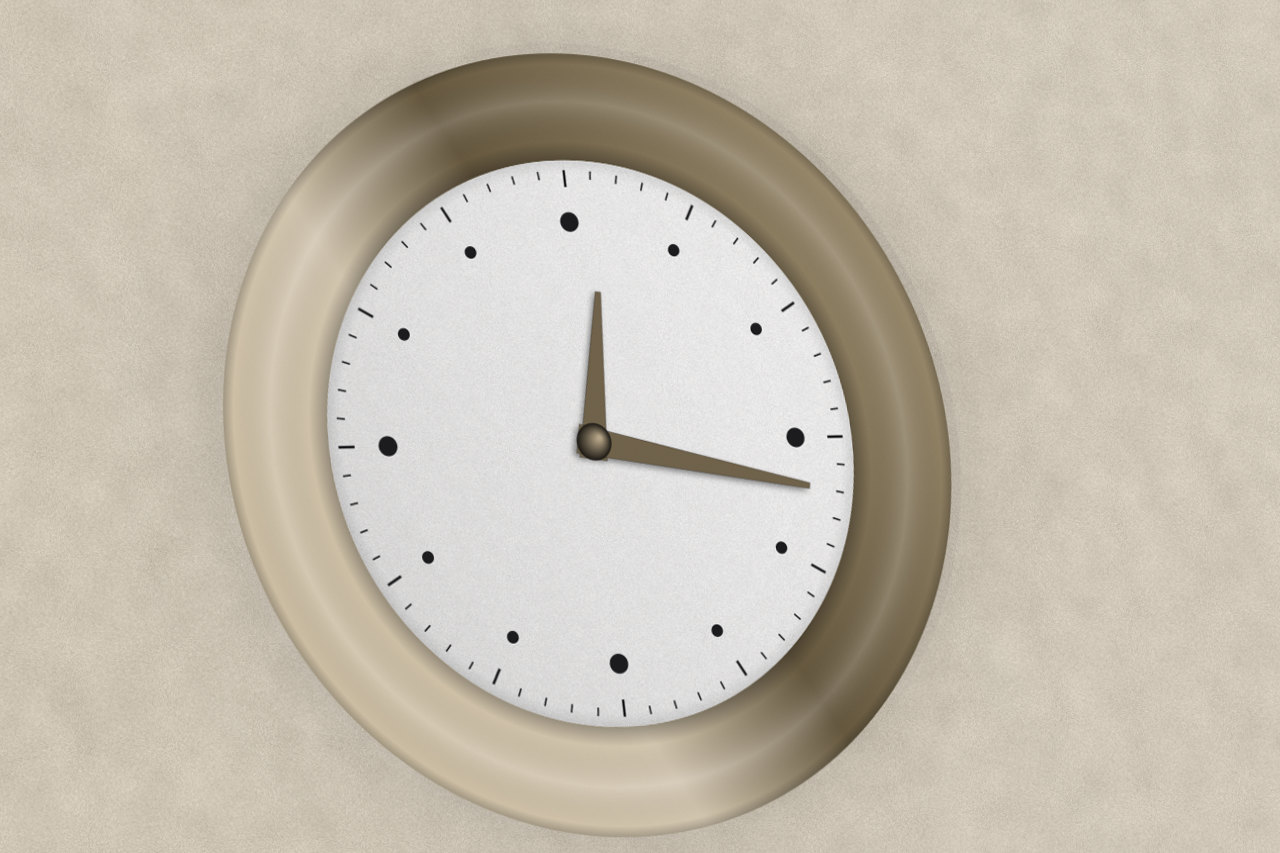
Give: 12:17
